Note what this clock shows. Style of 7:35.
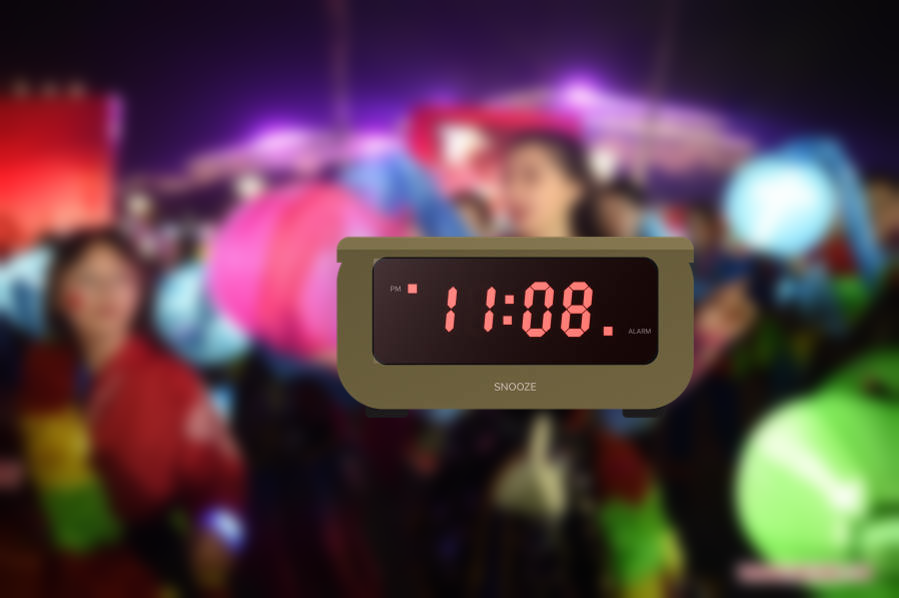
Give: 11:08
